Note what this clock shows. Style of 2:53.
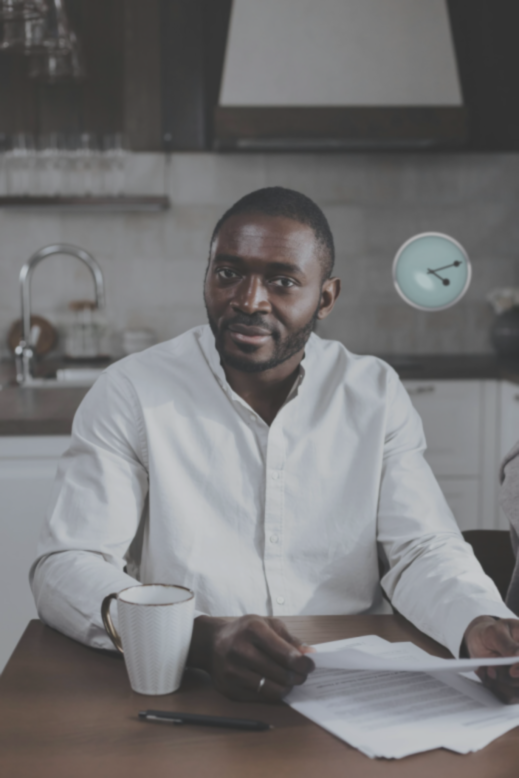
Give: 4:12
